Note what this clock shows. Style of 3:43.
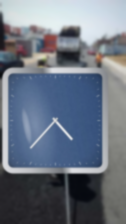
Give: 4:37
